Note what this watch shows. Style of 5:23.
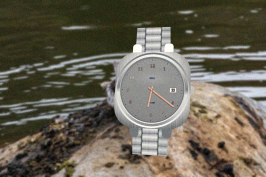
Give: 6:21
